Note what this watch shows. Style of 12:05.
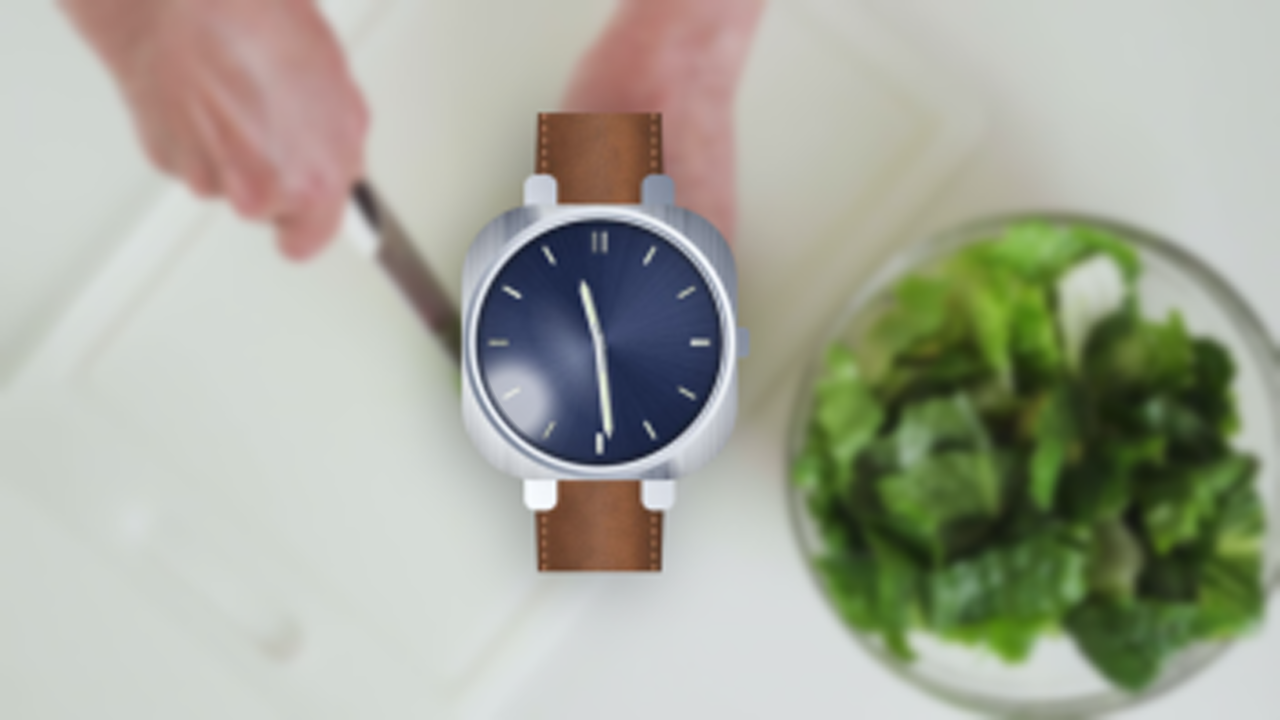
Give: 11:29
